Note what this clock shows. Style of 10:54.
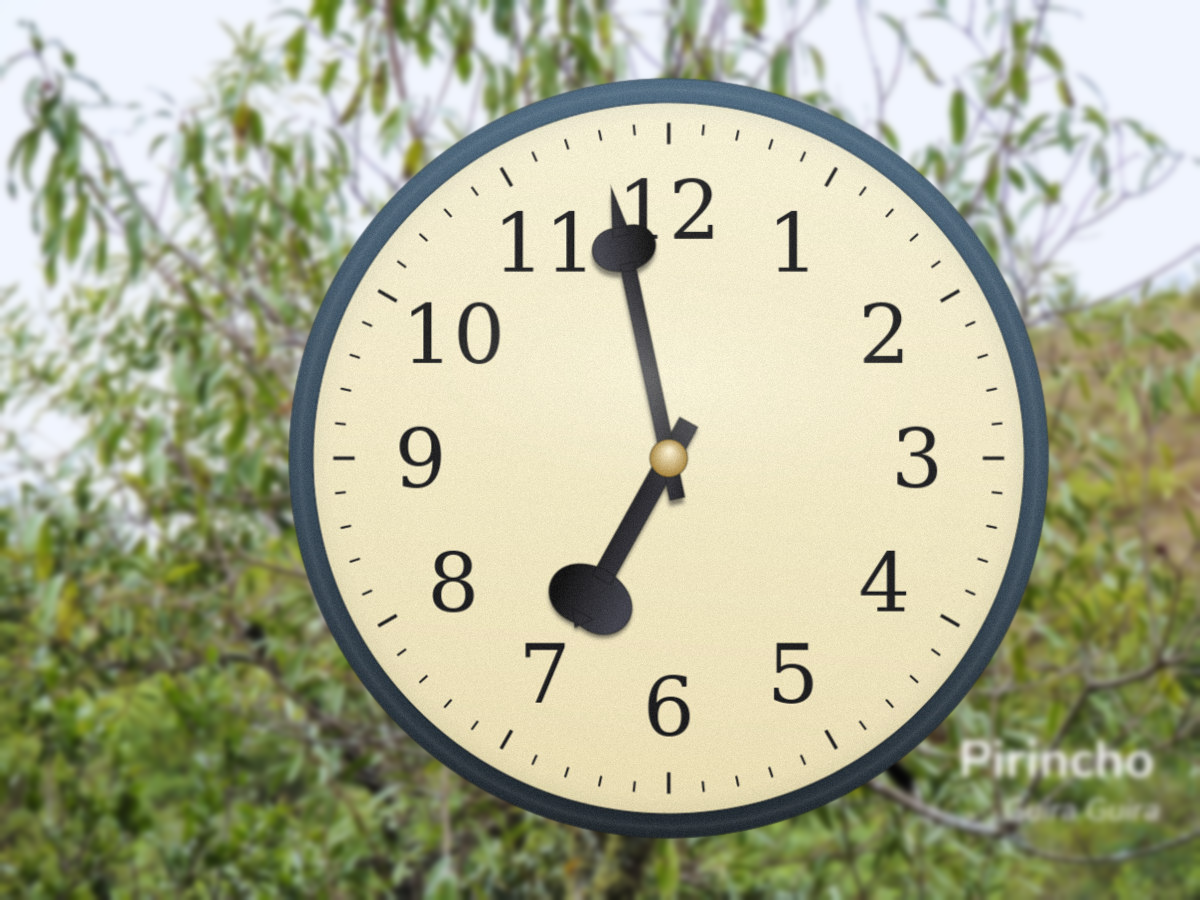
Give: 6:58
